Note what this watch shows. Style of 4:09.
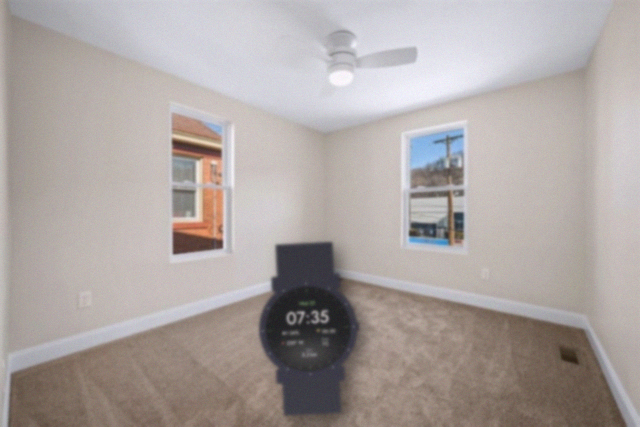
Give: 7:35
